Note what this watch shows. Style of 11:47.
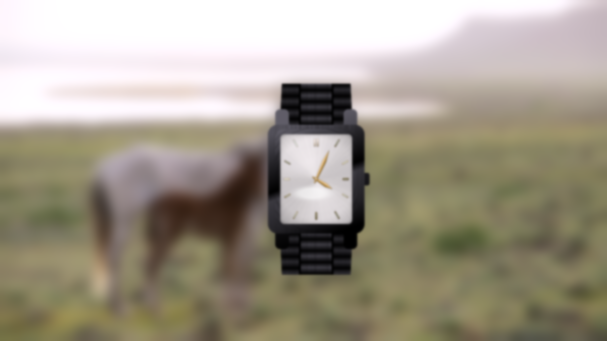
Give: 4:04
